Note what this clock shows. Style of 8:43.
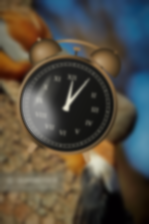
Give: 12:05
